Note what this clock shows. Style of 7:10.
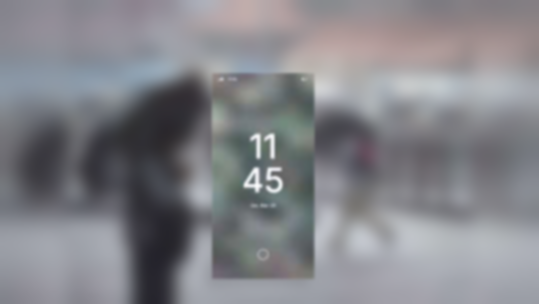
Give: 11:45
